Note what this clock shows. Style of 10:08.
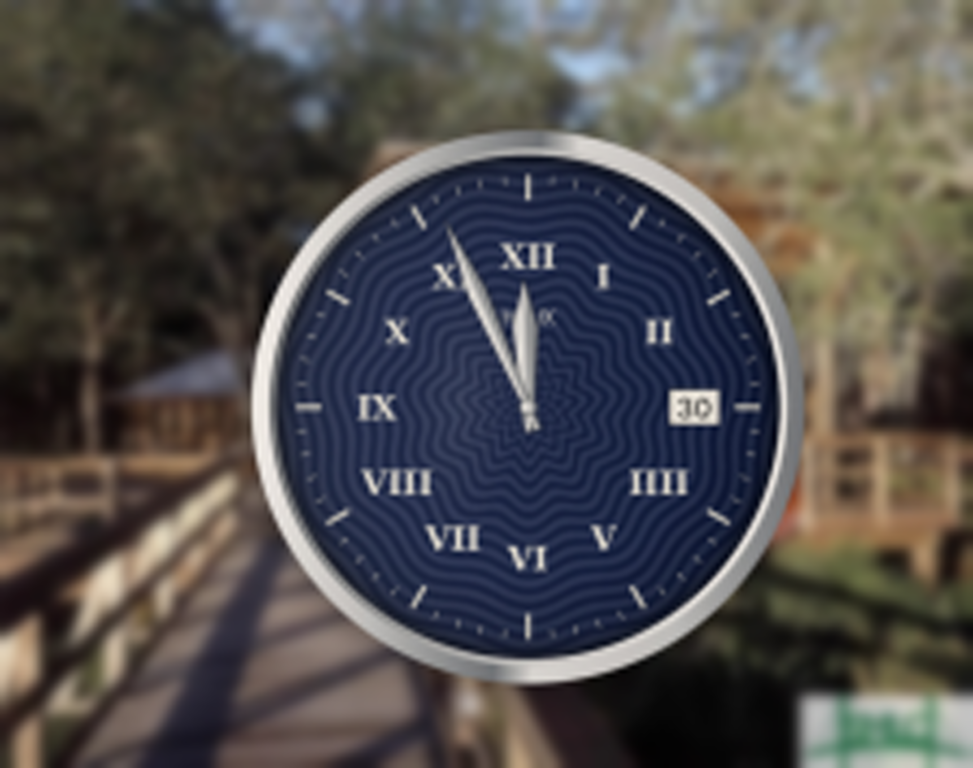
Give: 11:56
